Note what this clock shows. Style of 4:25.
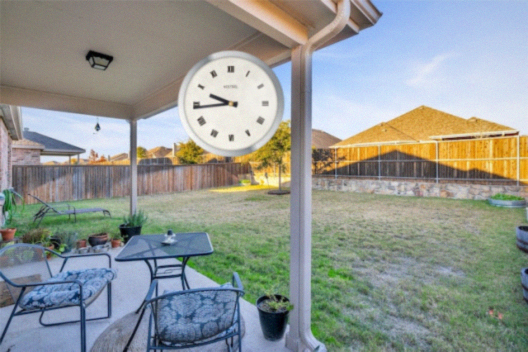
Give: 9:44
